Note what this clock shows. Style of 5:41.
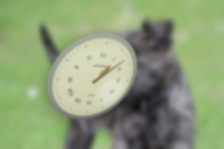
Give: 1:08
